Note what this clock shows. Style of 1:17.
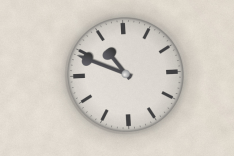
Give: 10:49
